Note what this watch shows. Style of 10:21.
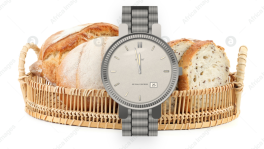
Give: 11:58
